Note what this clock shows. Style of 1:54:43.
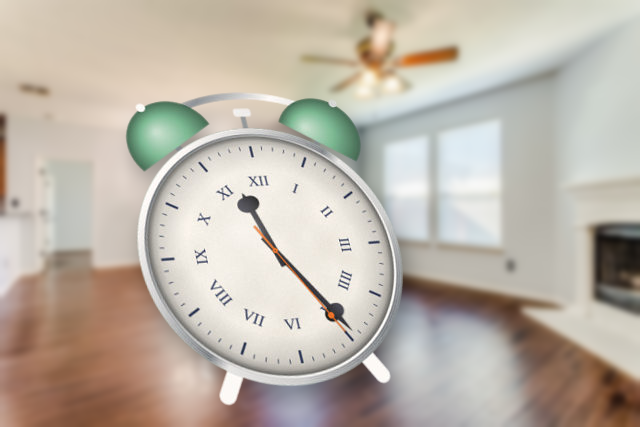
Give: 11:24:25
